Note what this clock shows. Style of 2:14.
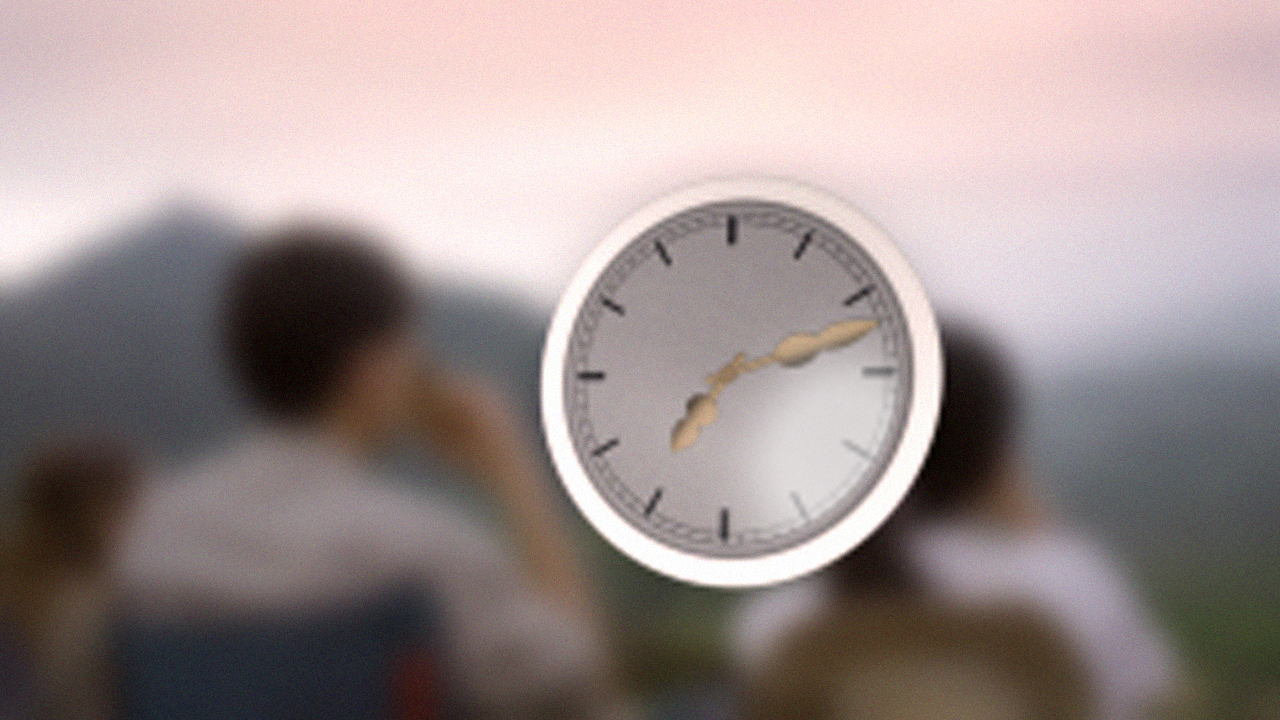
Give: 7:12
